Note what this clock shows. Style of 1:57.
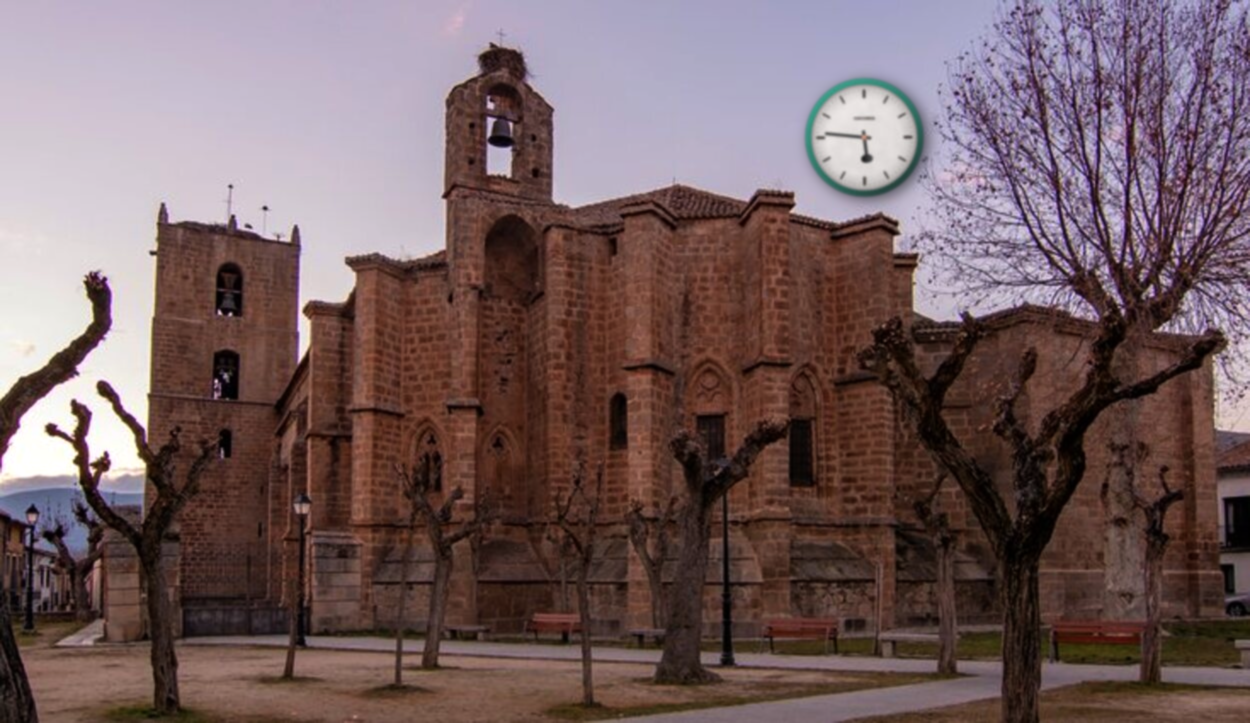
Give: 5:46
